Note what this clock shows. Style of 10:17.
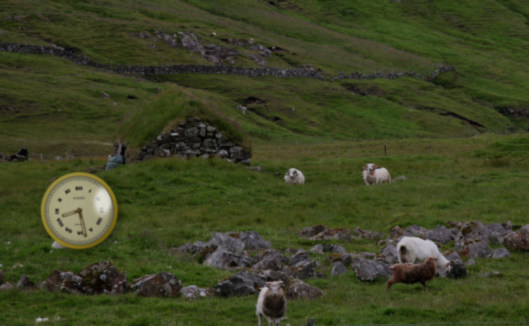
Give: 8:28
